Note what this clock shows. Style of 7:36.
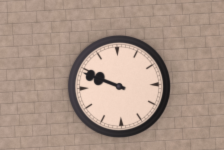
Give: 9:49
